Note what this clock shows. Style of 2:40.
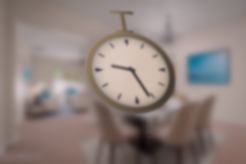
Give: 9:26
